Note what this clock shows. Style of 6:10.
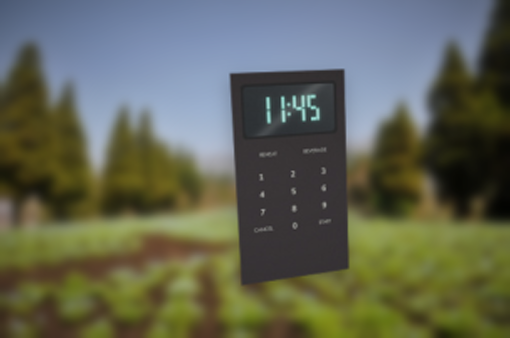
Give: 11:45
